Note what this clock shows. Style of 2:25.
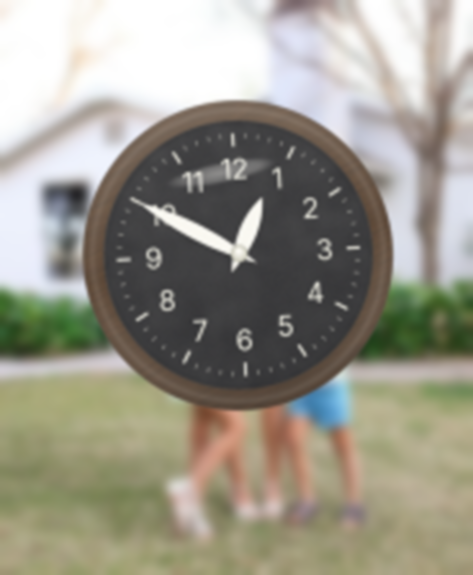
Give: 12:50
